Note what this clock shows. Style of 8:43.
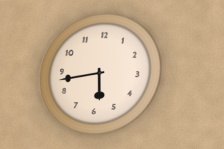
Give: 5:43
